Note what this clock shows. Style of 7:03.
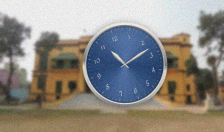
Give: 11:13
